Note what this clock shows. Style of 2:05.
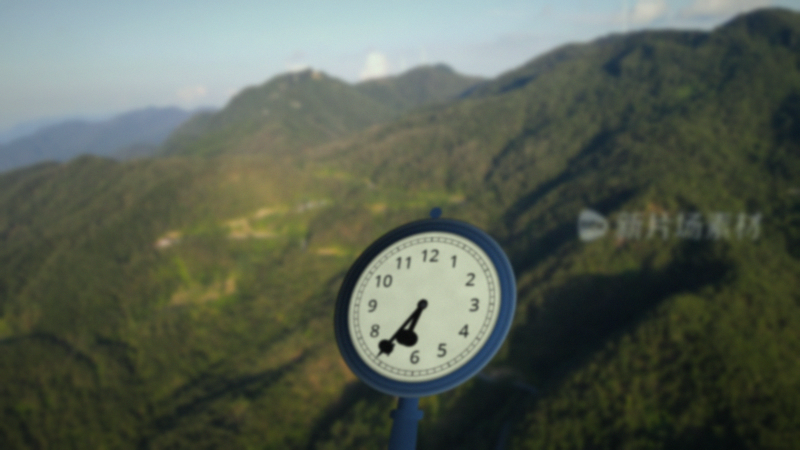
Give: 6:36
